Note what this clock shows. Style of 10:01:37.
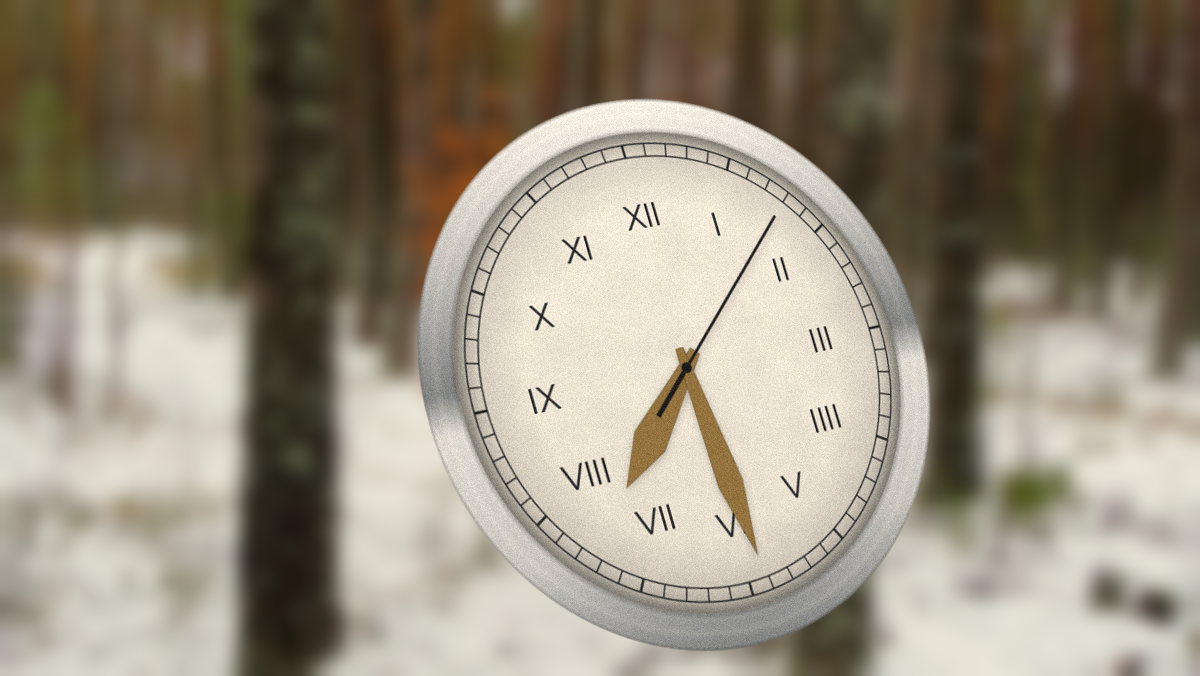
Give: 7:29:08
